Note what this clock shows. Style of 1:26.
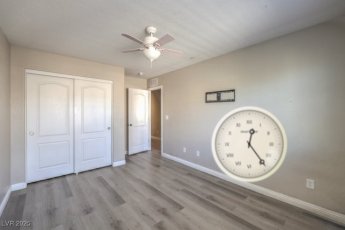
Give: 12:24
